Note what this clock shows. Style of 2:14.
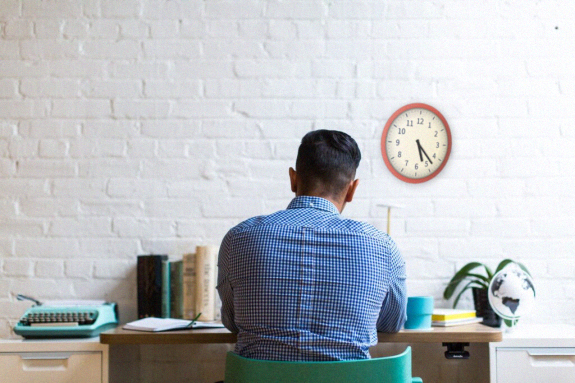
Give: 5:23
